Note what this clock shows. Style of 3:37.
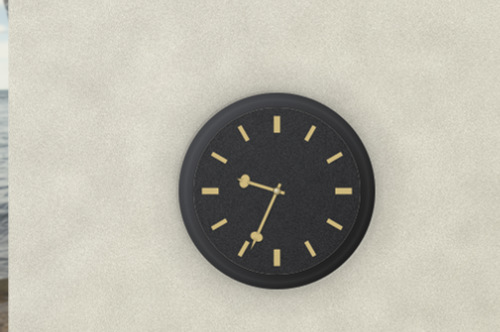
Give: 9:34
